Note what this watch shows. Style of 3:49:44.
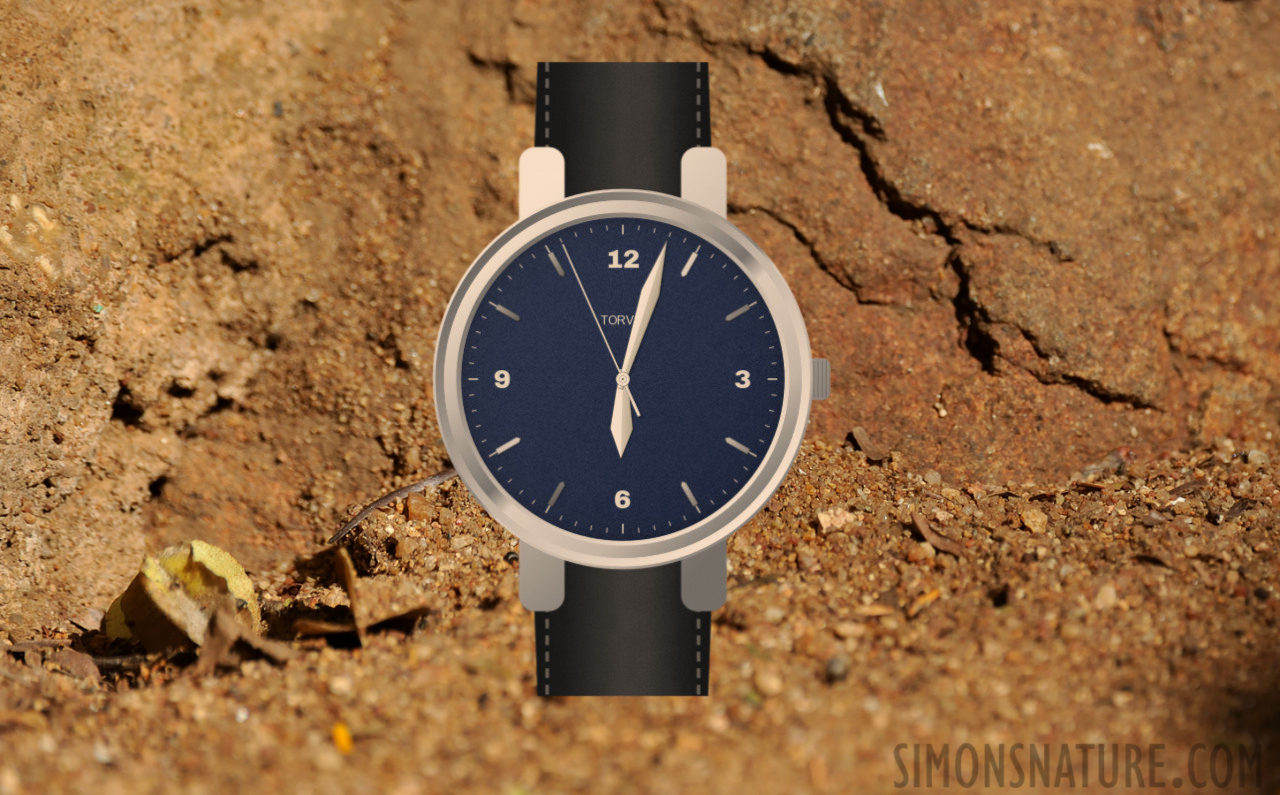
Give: 6:02:56
